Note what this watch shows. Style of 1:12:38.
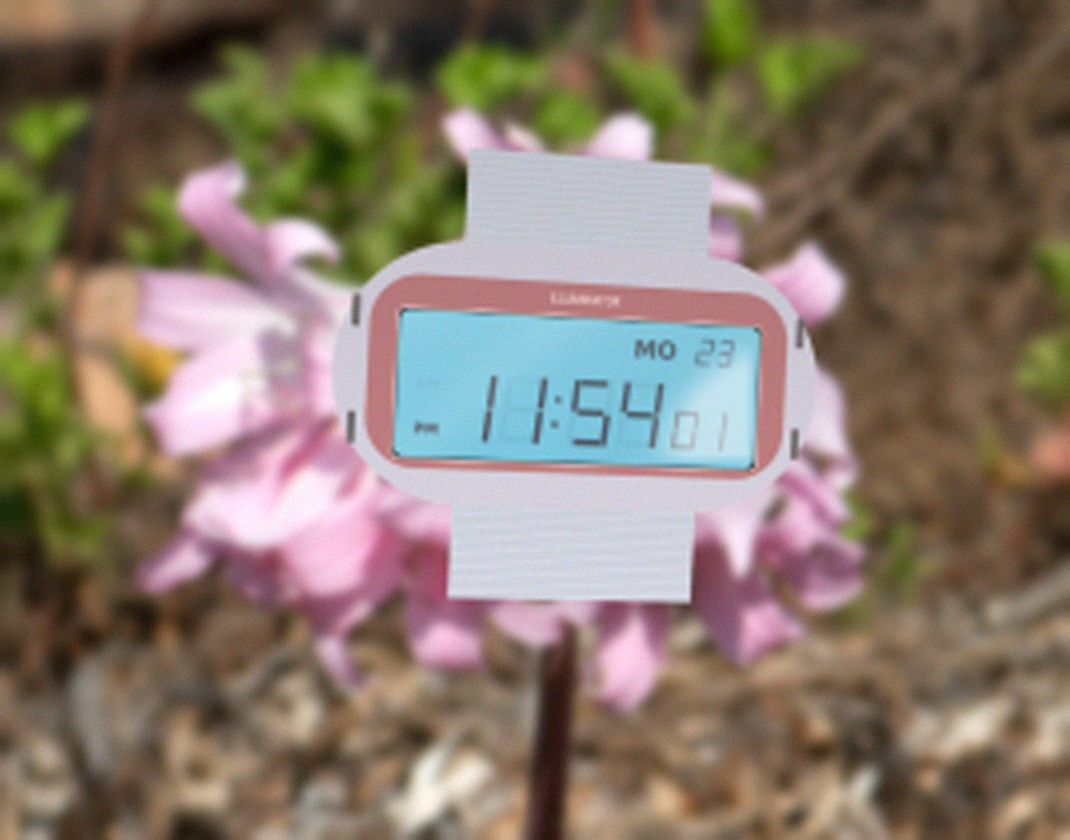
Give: 11:54:01
